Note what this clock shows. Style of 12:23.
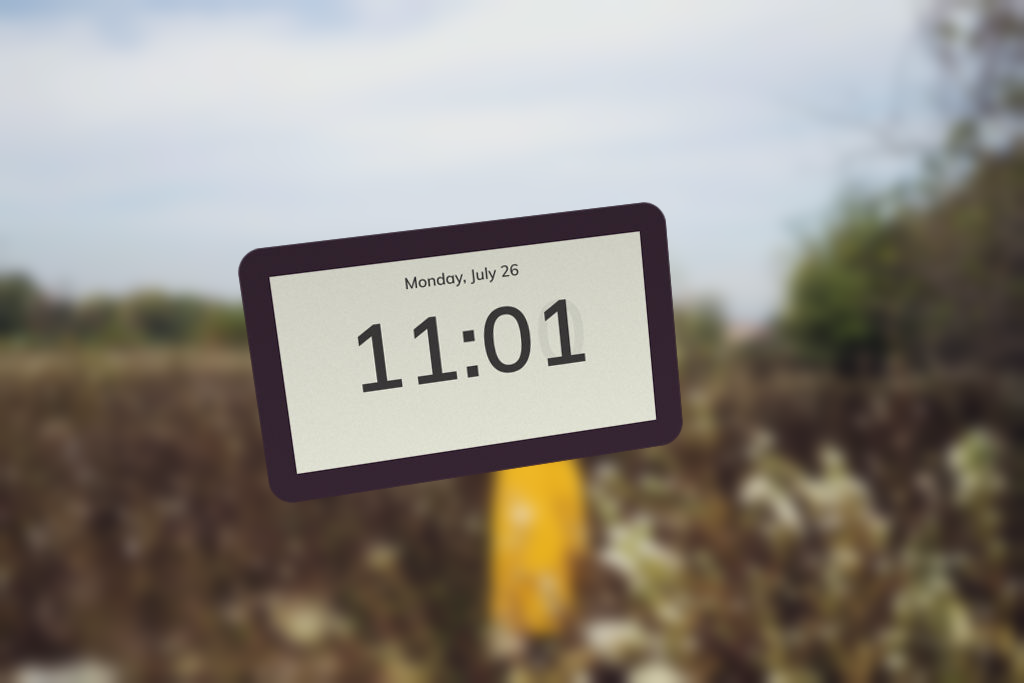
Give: 11:01
